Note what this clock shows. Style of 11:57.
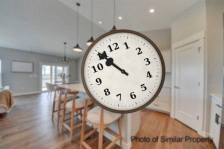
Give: 10:55
